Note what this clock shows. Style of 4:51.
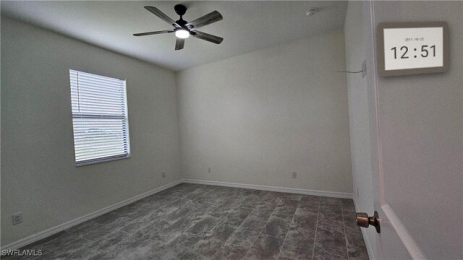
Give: 12:51
